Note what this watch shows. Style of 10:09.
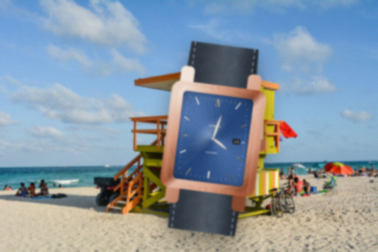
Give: 4:02
